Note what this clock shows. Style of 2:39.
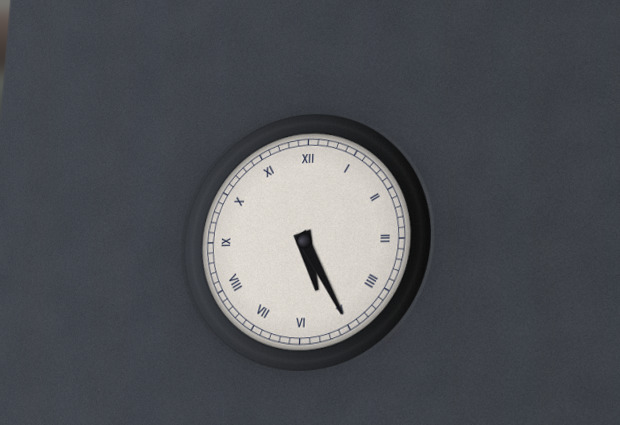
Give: 5:25
